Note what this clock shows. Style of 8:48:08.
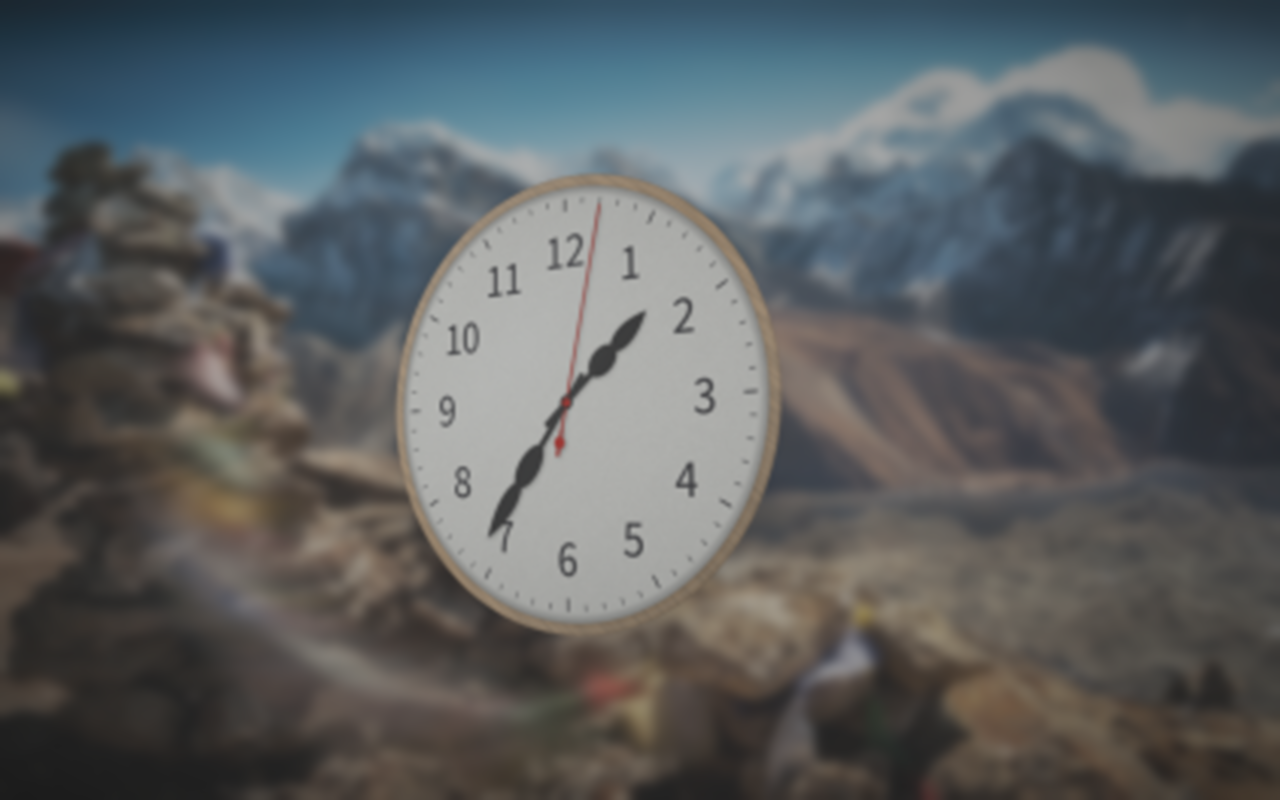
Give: 1:36:02
